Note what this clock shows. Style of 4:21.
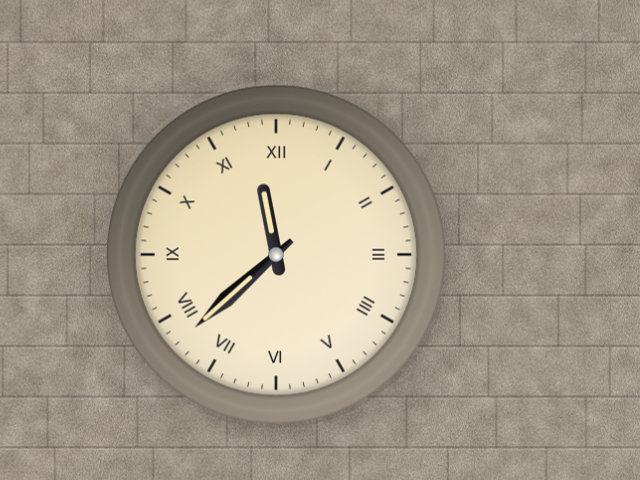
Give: 11:38
